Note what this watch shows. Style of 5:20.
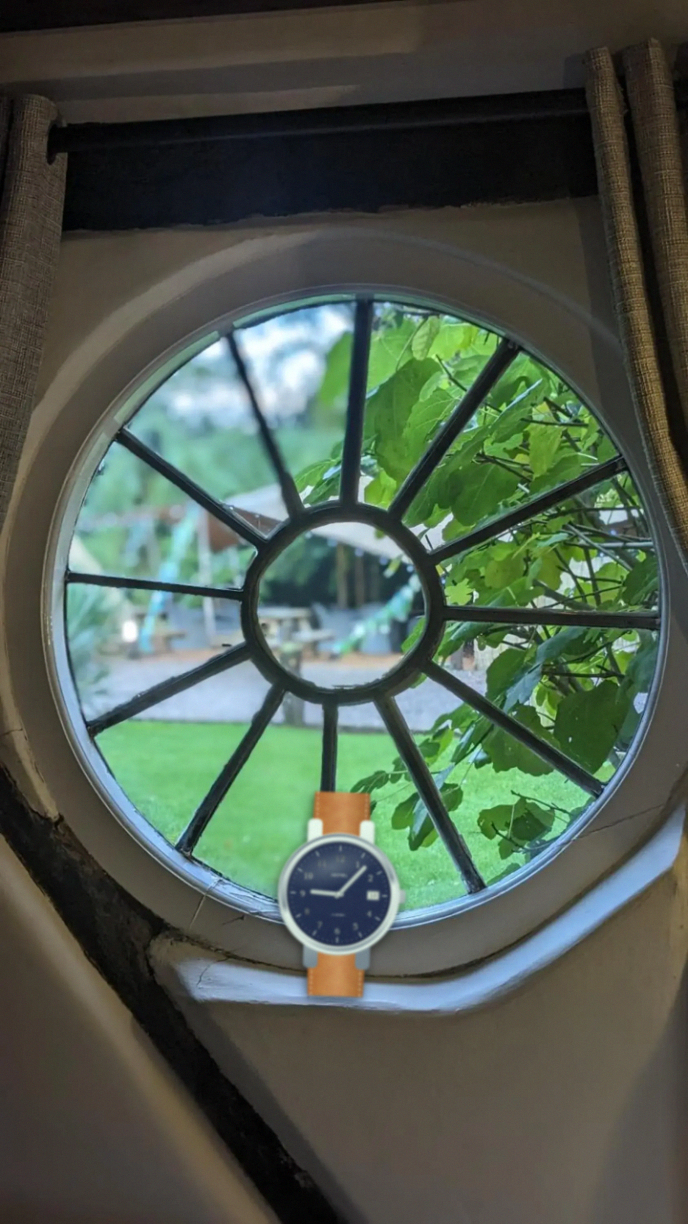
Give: 9:07
